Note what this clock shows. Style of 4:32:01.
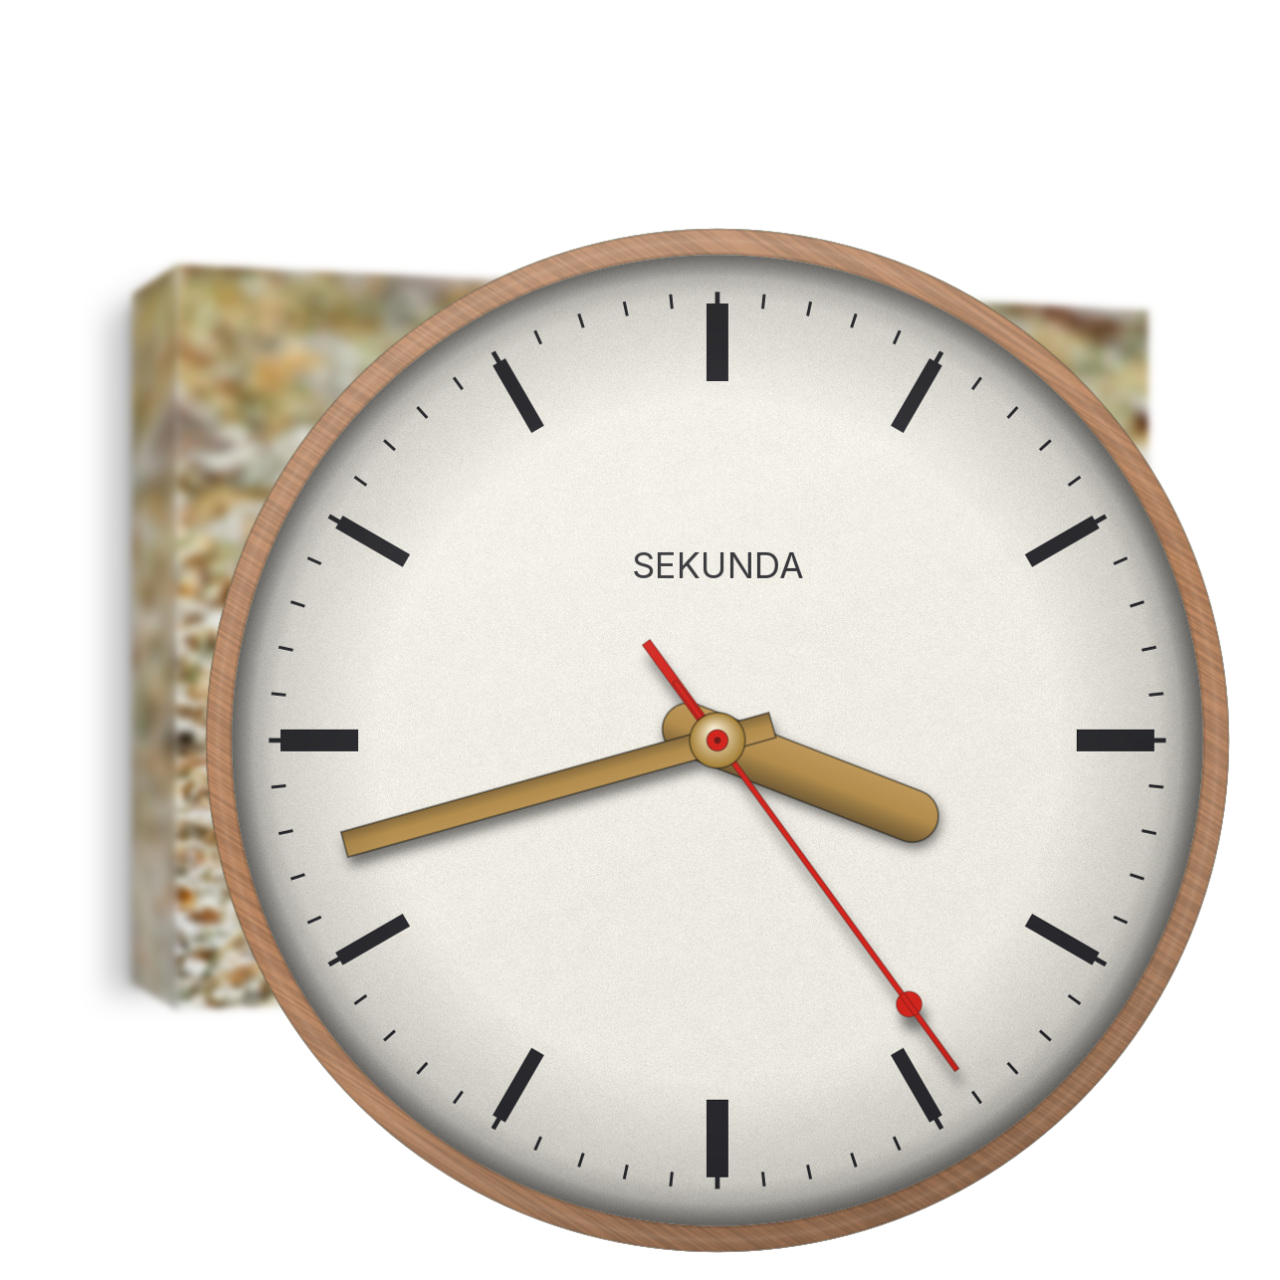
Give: 3:42:24
